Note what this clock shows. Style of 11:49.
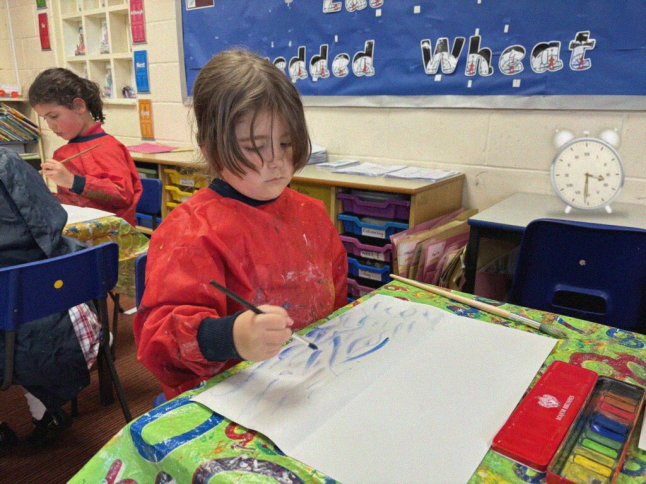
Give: 3:31
